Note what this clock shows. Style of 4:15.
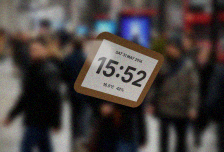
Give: 15:52
